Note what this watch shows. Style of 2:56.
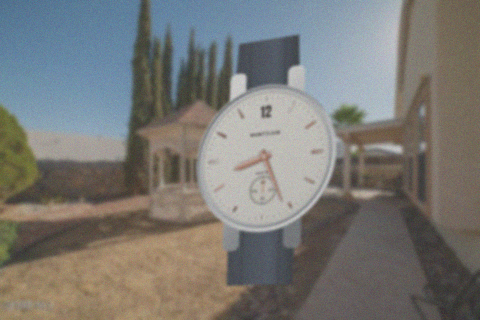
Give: 8:26
